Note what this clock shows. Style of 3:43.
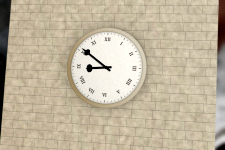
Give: 8:51
